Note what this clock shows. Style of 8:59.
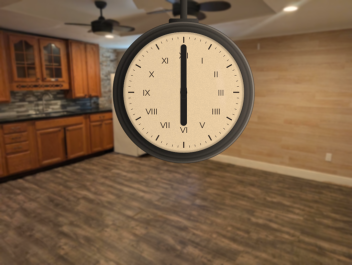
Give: 6:00
